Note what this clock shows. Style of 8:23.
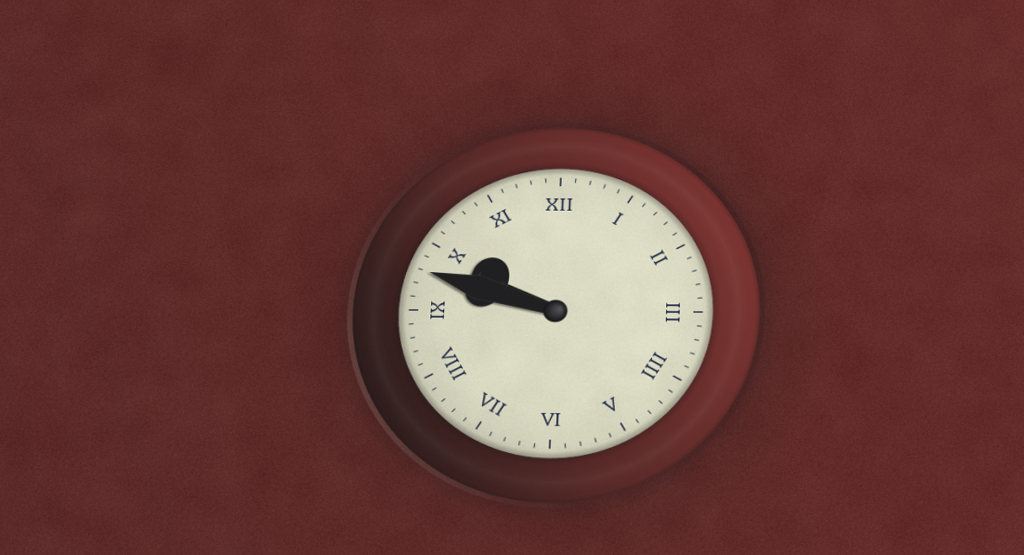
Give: 9:48
